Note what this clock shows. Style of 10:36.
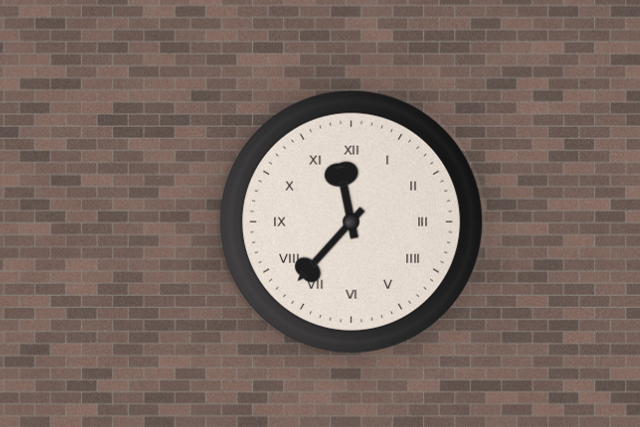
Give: 11:37
